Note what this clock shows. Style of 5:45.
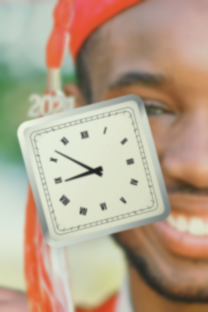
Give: 8:52
